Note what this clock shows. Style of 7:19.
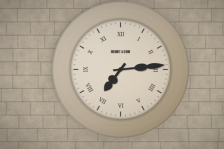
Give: 7:14
